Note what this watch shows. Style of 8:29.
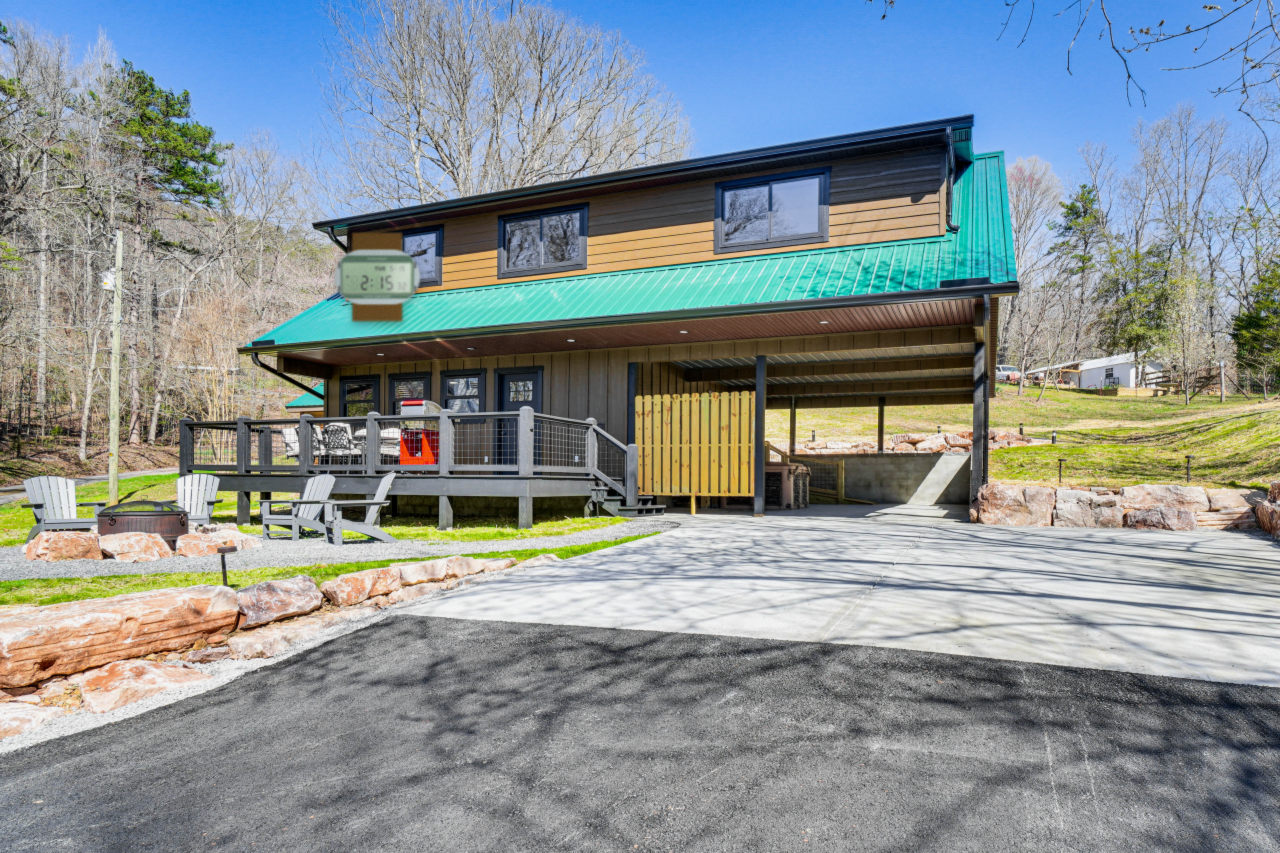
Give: 2:15
